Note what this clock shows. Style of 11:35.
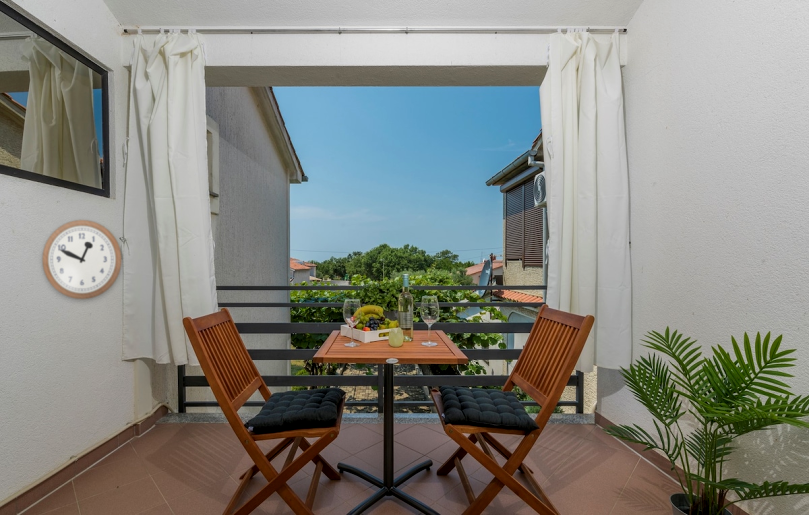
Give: 12:49
